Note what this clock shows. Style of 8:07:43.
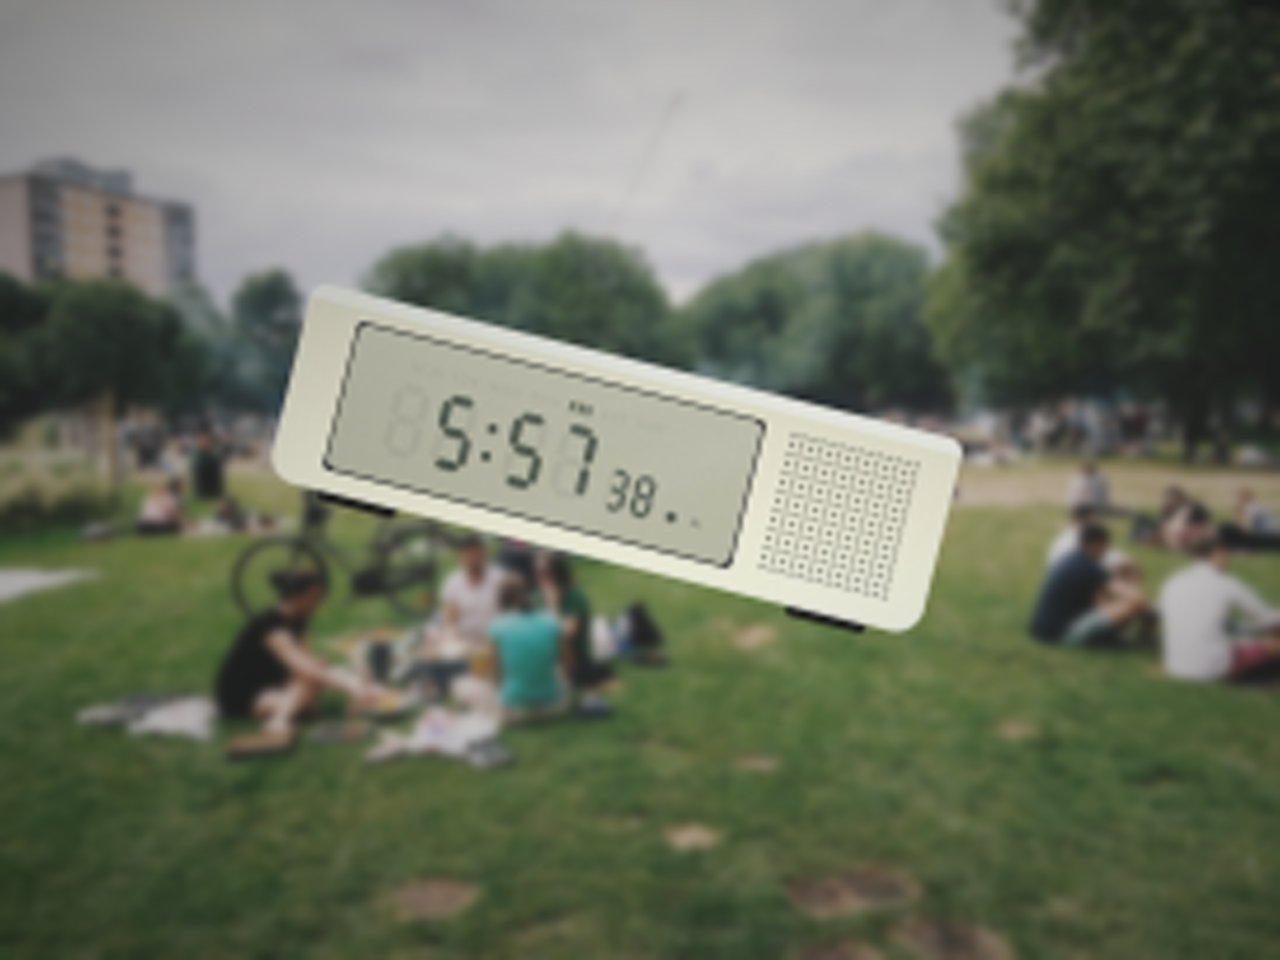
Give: 5:57:38
